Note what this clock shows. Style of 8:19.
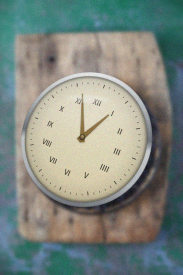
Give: 12:56
